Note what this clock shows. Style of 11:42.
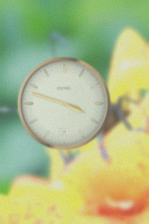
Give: 3:48
